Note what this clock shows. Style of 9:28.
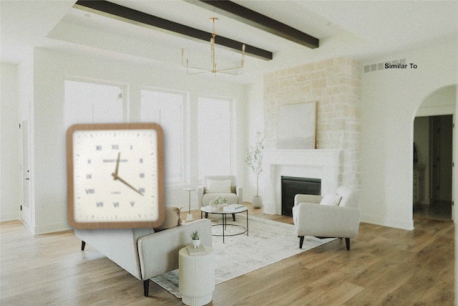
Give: 12:21
